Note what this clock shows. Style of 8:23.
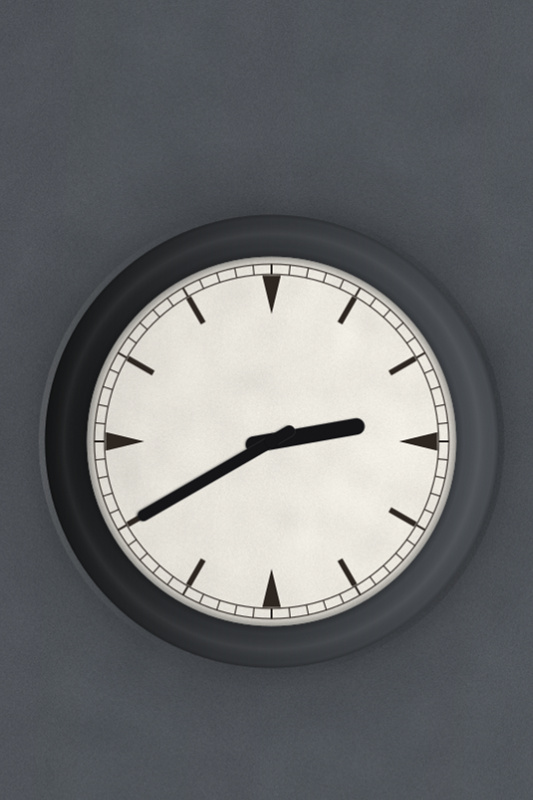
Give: 2:40
